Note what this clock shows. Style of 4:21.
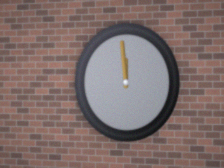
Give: 11:59
